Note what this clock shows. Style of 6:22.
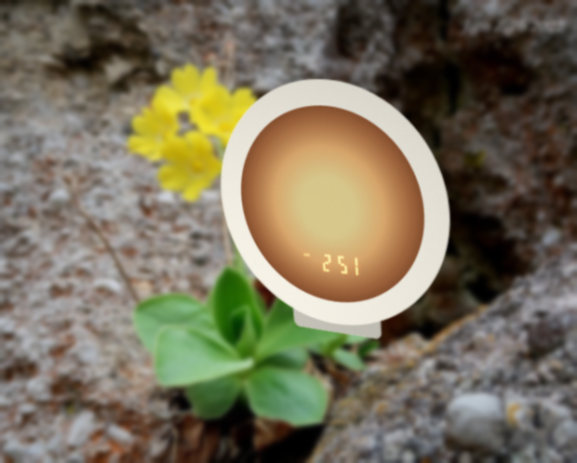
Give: 2:51
